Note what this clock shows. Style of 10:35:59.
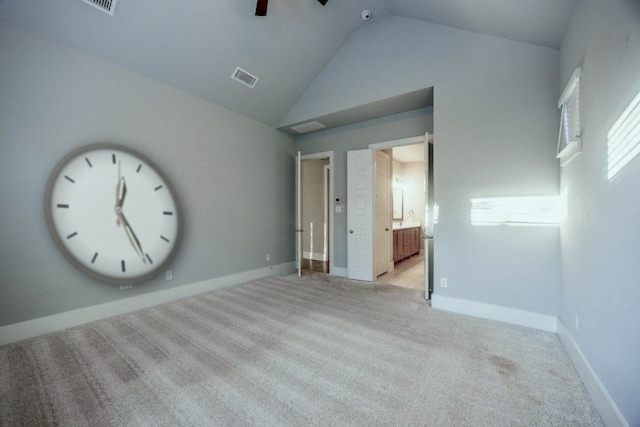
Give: 12:26:01
